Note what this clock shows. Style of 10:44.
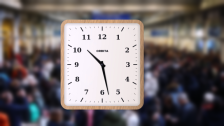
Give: 10:28
